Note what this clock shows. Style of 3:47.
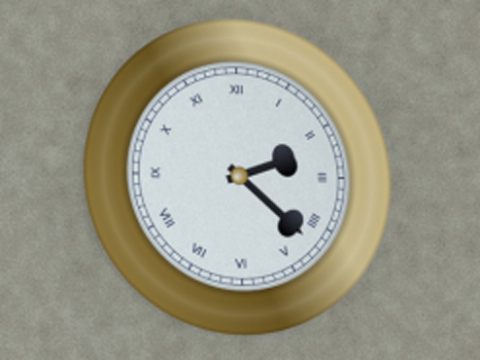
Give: 2:22
